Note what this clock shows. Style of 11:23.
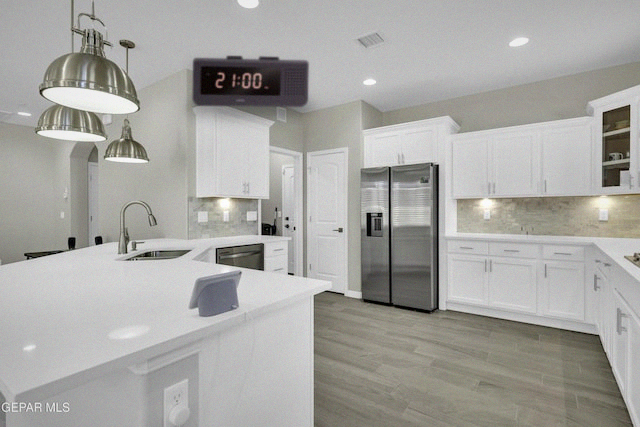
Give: 21:00
